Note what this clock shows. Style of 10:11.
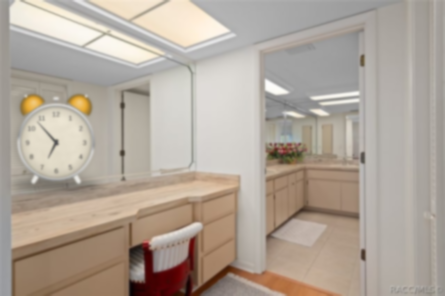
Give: 6:53
